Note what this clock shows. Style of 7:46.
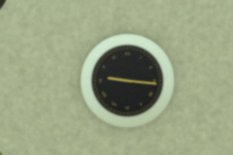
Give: 9:16
